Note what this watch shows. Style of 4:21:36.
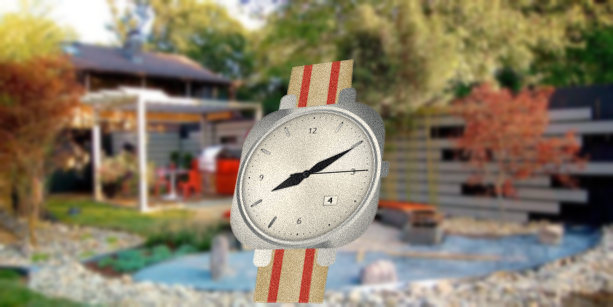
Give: 8:10:15
